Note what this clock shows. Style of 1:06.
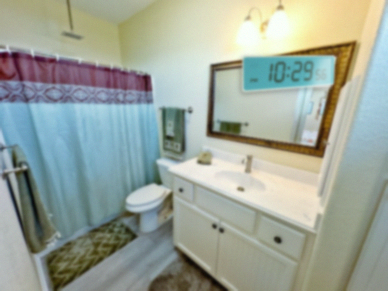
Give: 10:29
